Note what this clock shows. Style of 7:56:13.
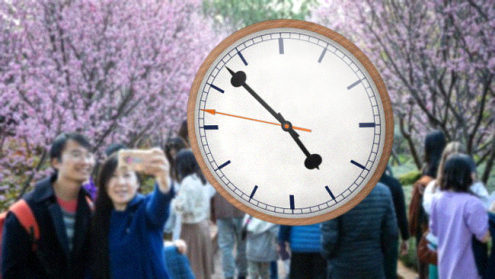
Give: 4:52:47
